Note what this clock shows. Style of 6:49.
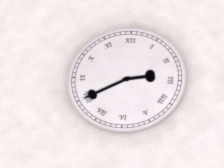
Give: 2:40
